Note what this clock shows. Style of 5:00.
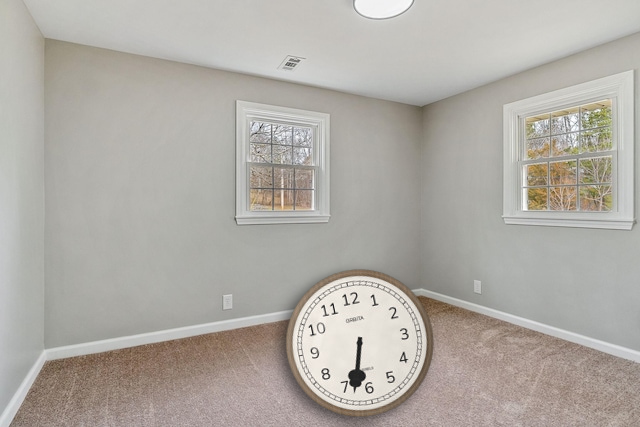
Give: 6:33
